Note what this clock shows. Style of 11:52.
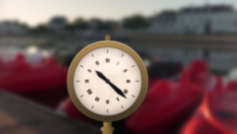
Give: 10:22
